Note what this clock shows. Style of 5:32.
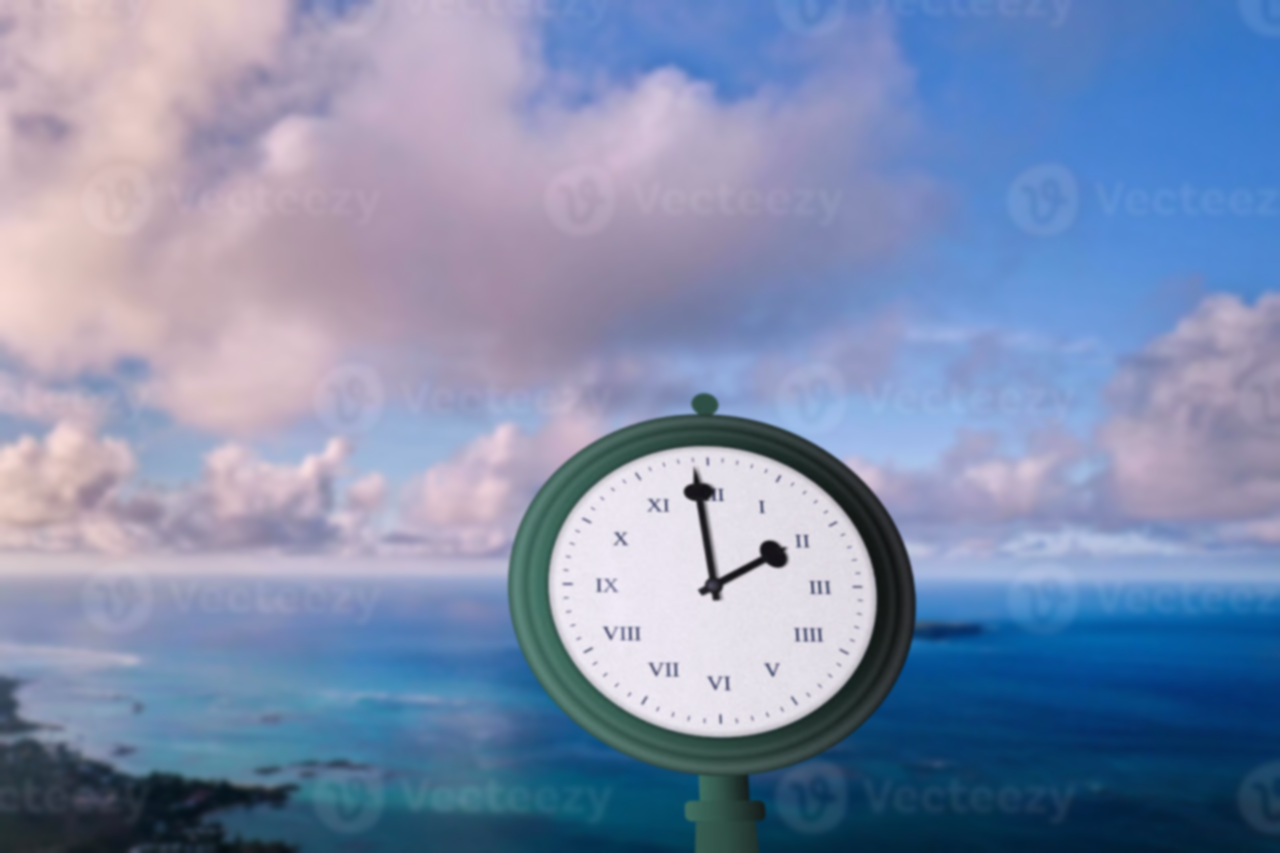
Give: 1:59
